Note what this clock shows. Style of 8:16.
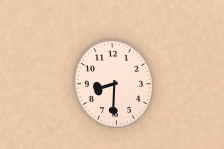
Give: 8:31
